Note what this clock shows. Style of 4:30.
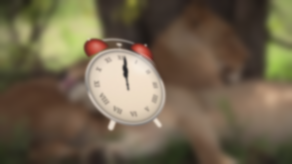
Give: 12:01
